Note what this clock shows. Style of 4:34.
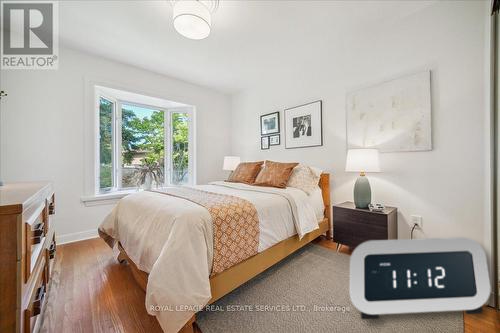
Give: 11:12
